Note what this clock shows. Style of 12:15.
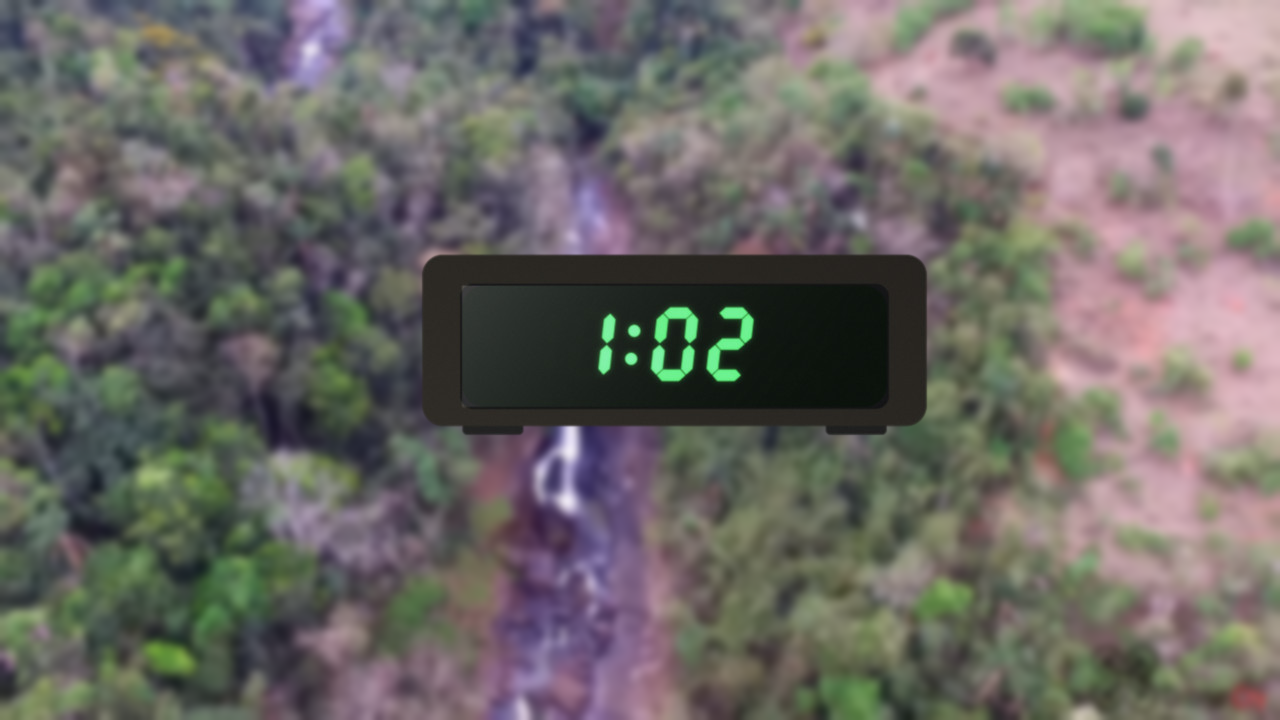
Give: 1:02
